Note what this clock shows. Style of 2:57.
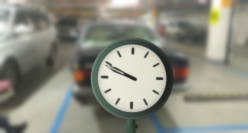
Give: 9:49
